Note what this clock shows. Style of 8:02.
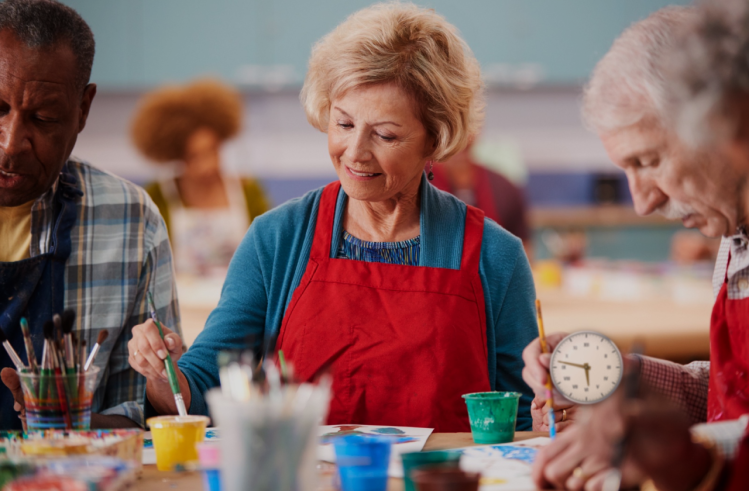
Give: 5:47
